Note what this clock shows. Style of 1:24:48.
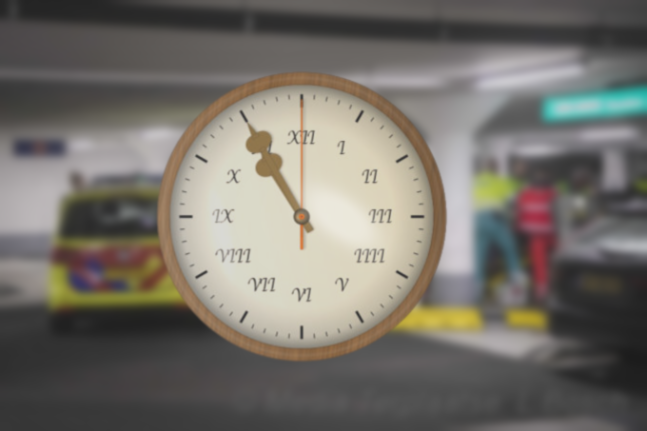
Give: 10:55:00
